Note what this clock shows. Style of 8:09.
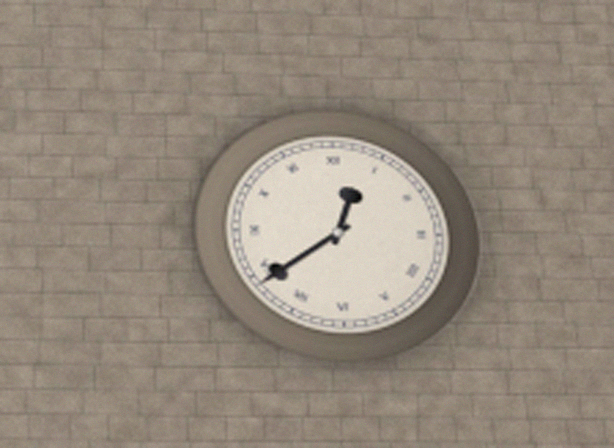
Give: 12:39
